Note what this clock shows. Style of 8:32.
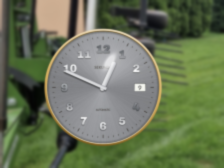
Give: 12:49
